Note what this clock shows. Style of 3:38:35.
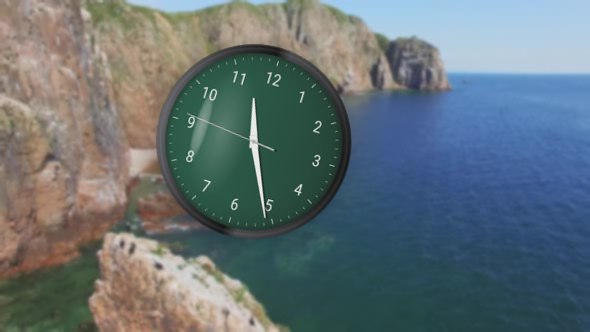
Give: 11:25:46
